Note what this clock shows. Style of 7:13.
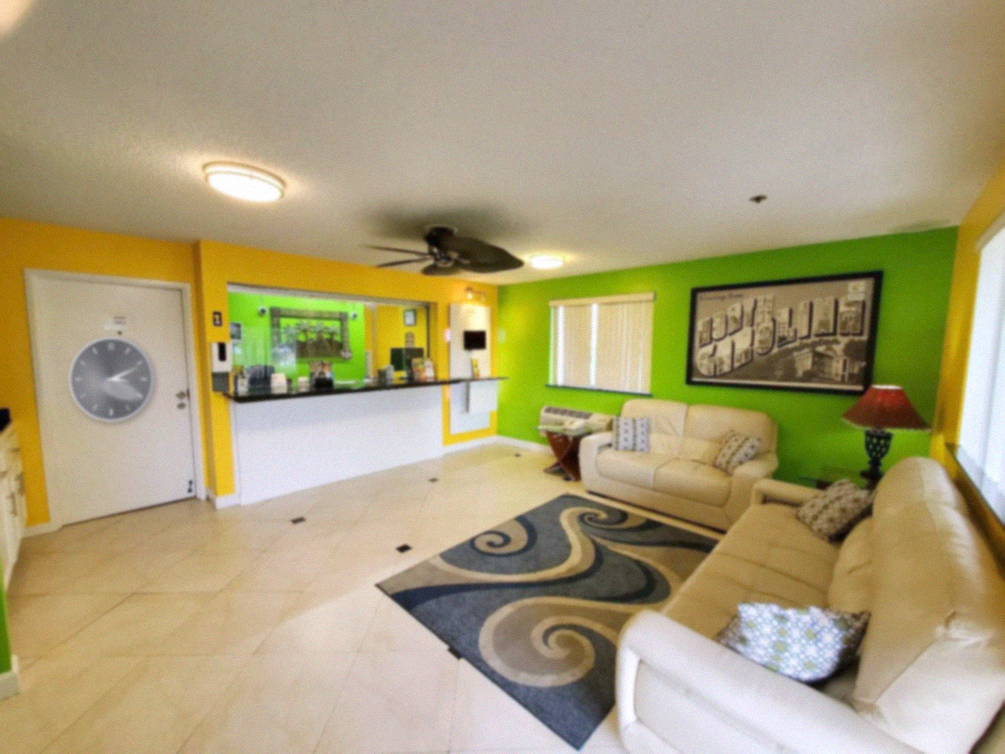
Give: 3:11
